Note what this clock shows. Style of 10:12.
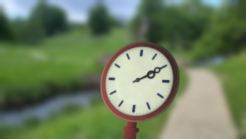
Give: 2:10
